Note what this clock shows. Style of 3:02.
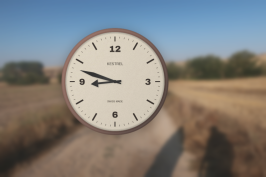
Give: 8:48
